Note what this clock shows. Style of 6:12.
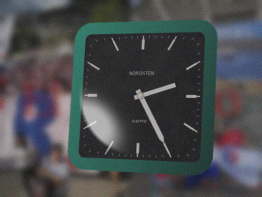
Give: 2:25
